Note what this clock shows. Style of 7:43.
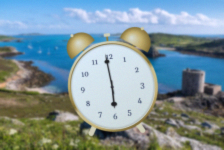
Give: 5:59
